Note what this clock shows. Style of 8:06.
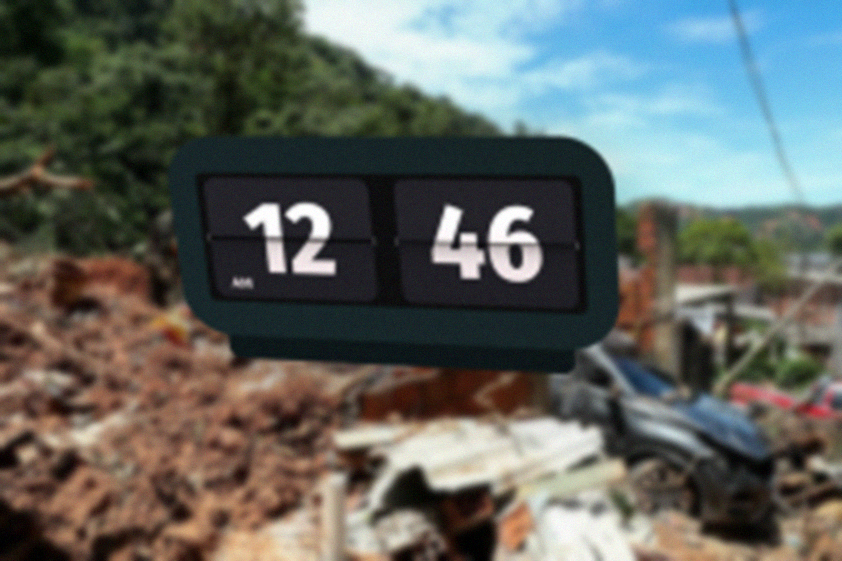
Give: 12:46
